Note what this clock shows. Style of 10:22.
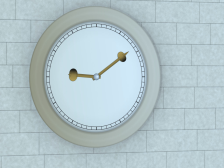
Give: 9:09
